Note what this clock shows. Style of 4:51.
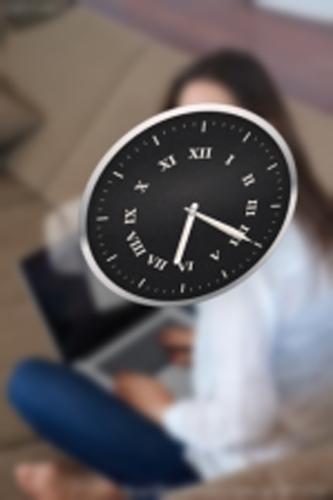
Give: 6:20
